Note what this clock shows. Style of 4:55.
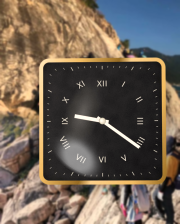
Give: 9:21
